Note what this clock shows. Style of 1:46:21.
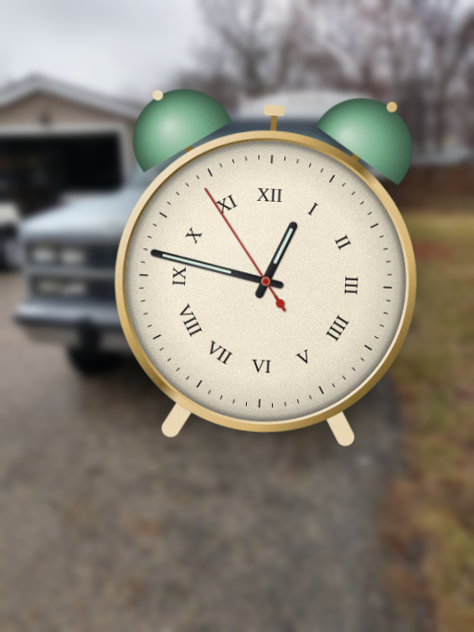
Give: 12:46:54
